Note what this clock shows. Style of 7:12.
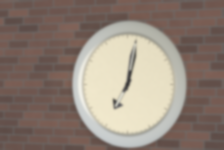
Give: 7:02
